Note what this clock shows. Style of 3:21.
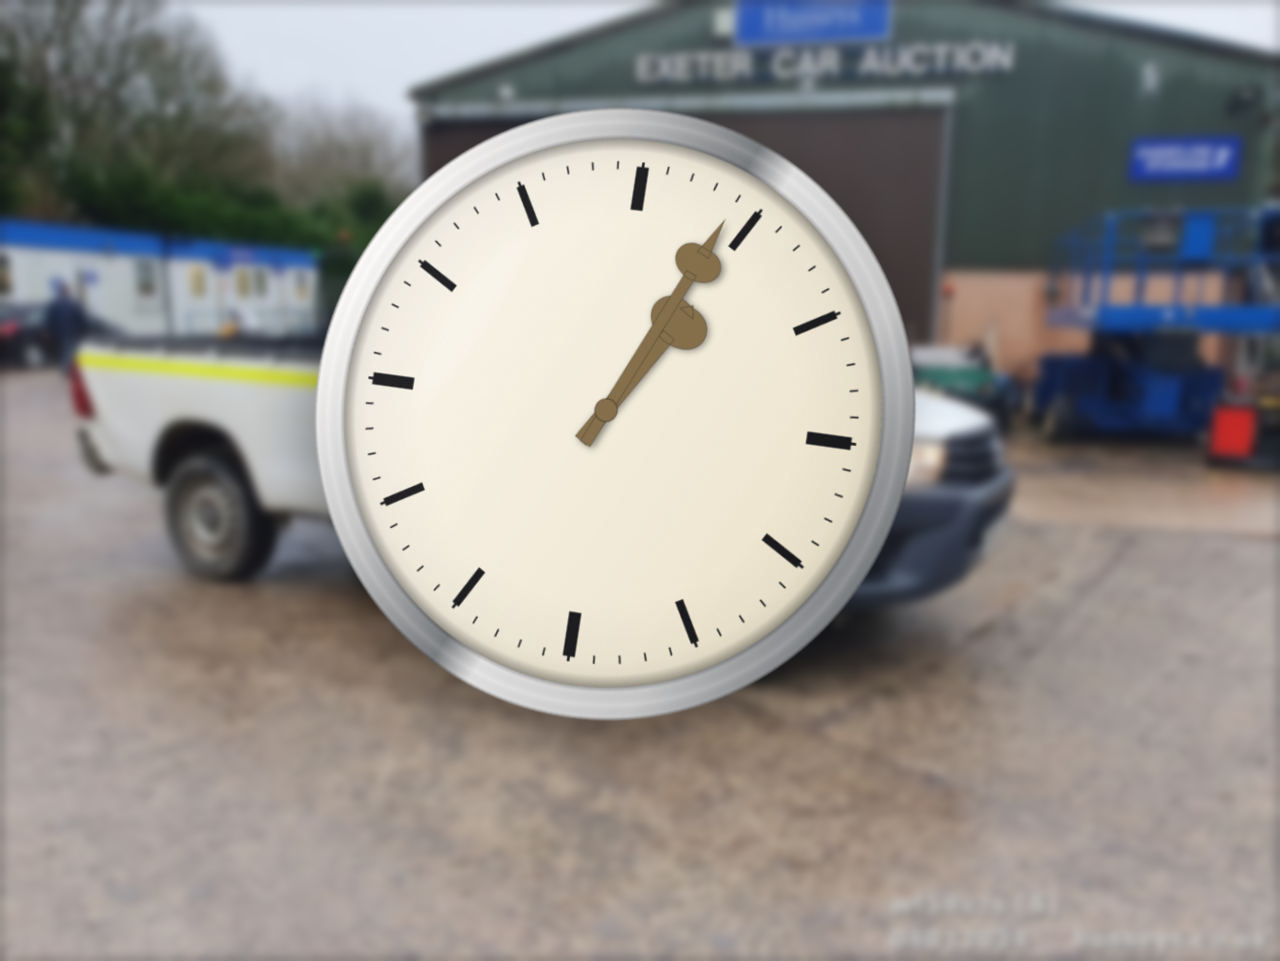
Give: 1:04
